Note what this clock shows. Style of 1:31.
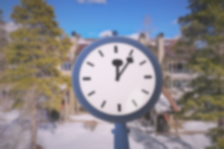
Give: 12:06
